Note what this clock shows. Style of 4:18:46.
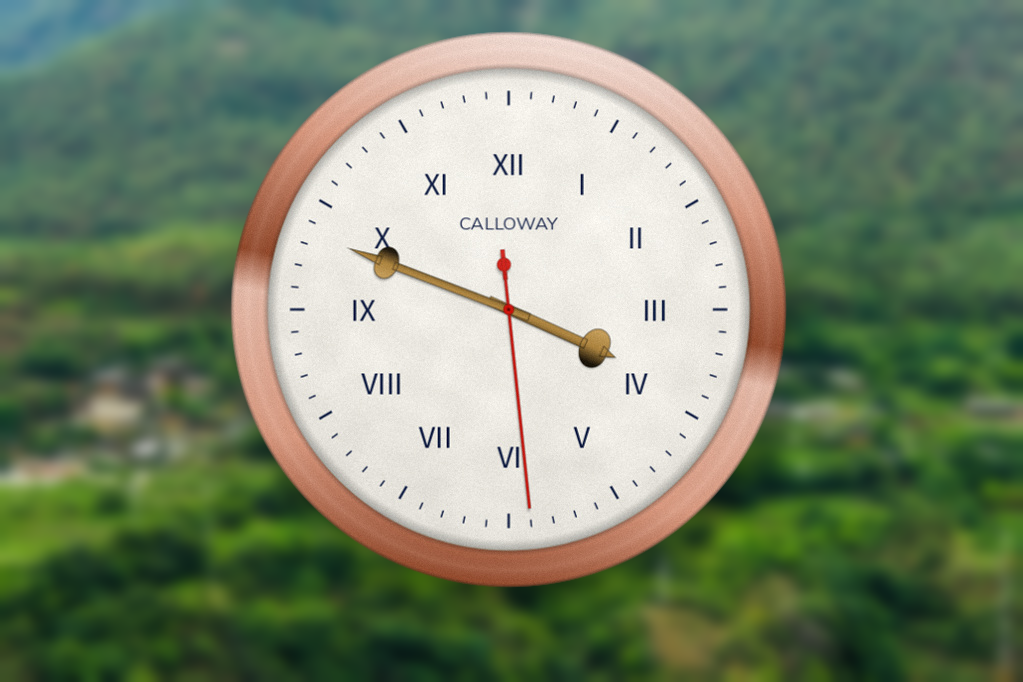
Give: 3:48:29
